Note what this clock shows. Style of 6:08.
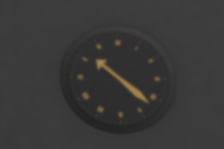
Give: 10:22
